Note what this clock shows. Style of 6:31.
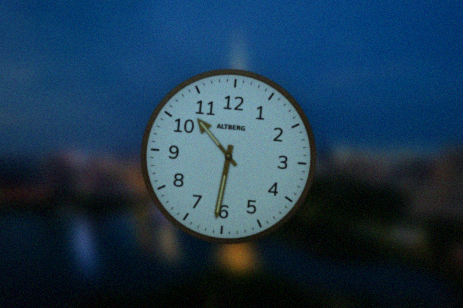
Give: 10:31
